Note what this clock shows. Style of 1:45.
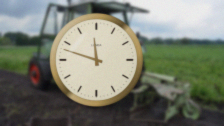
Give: 11:48
